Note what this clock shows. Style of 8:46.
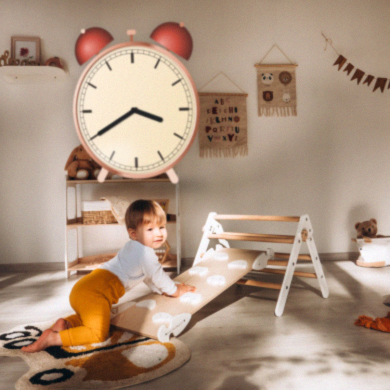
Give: 3:40
